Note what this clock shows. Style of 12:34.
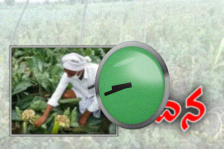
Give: 8:42
